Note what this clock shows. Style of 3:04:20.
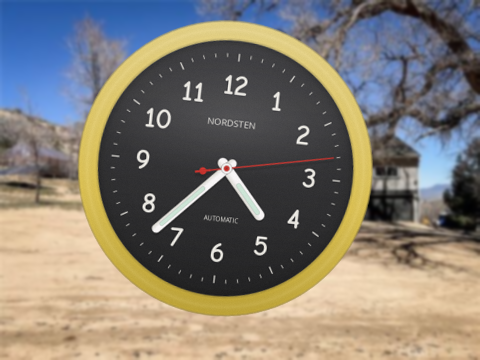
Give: 4:37:13
